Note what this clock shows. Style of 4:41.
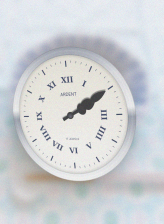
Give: 2:10
